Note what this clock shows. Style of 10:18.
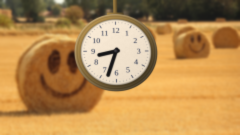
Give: 8:33
